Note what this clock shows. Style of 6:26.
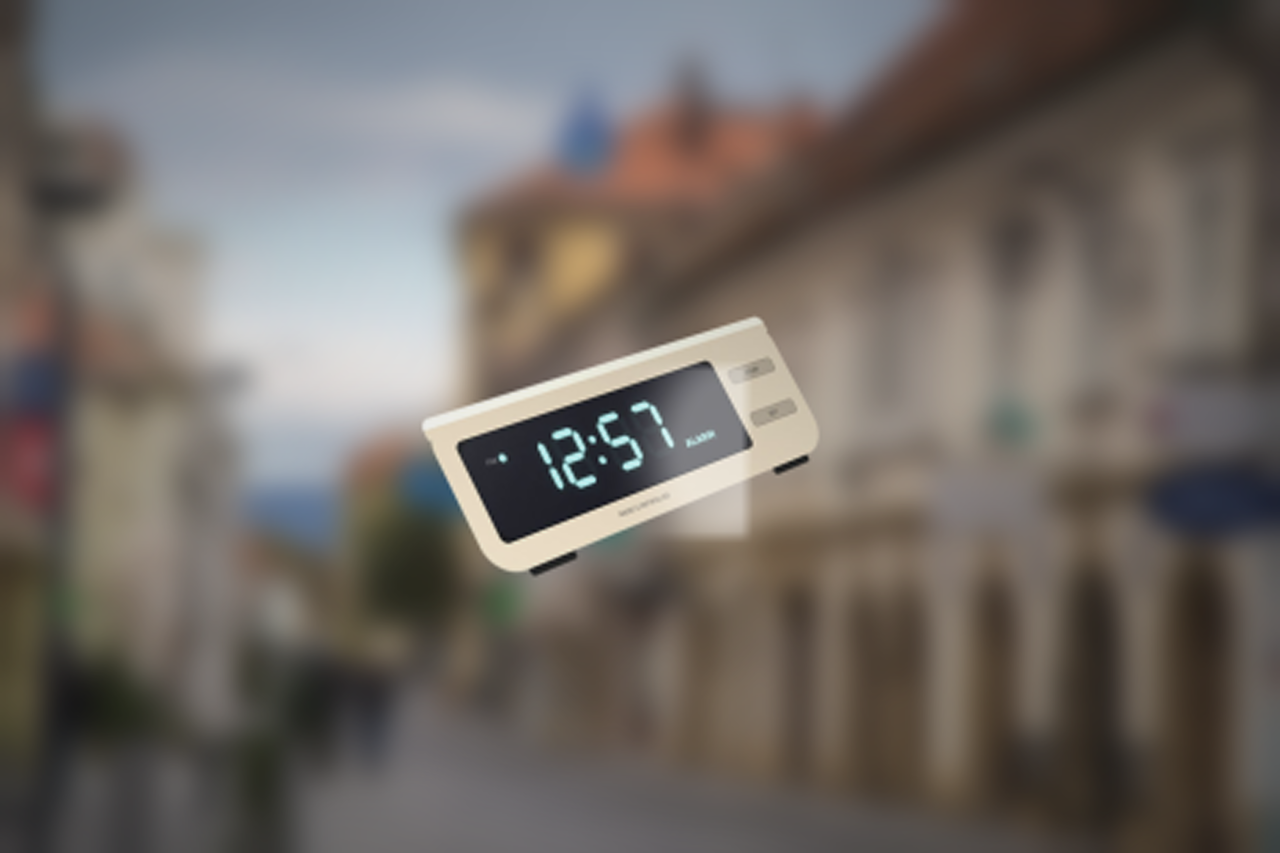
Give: 12:57
